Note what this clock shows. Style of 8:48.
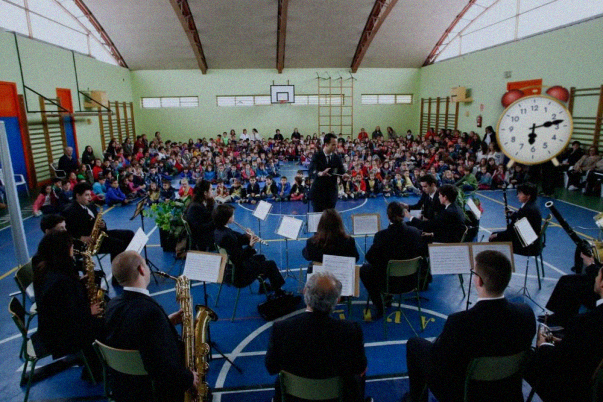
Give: 6:13
